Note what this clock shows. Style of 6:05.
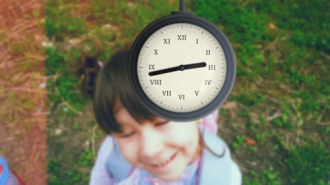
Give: 2:43
